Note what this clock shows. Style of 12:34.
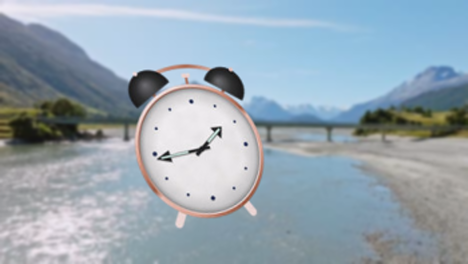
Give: 1:44
